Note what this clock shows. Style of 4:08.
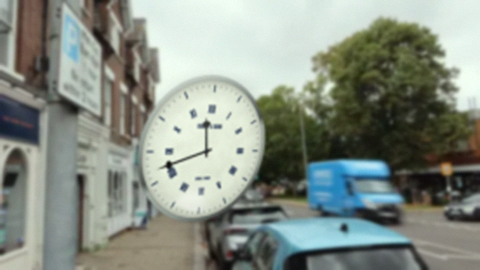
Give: 11:42
